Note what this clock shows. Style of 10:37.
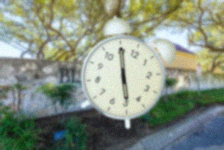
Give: 4:55
